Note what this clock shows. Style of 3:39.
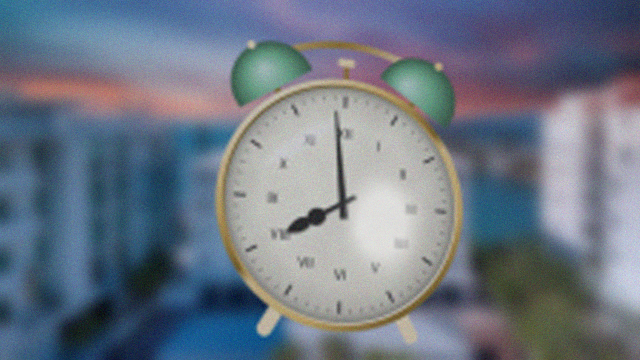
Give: 7:59
